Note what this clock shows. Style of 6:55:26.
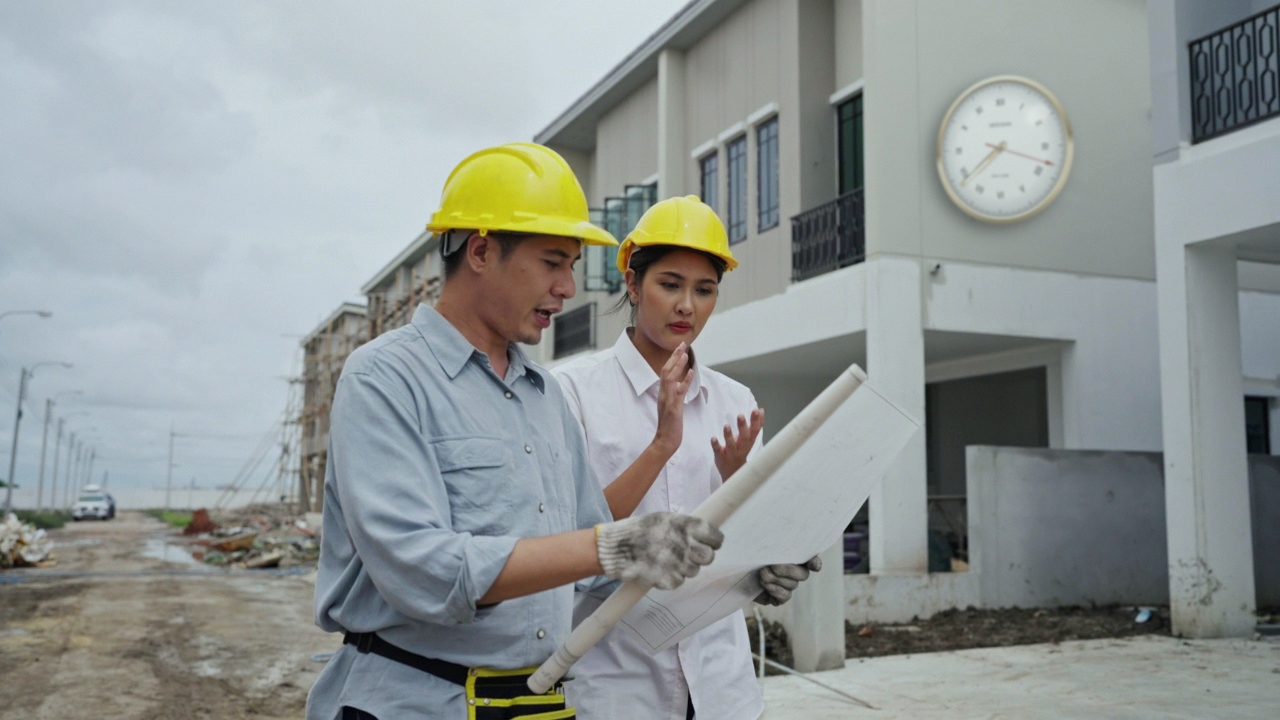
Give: 7:38:18
